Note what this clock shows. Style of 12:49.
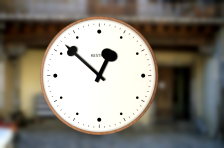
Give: 12:52
